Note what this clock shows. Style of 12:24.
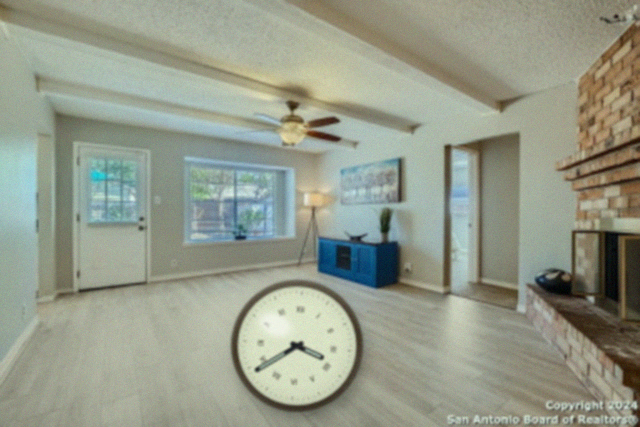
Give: 3:39
